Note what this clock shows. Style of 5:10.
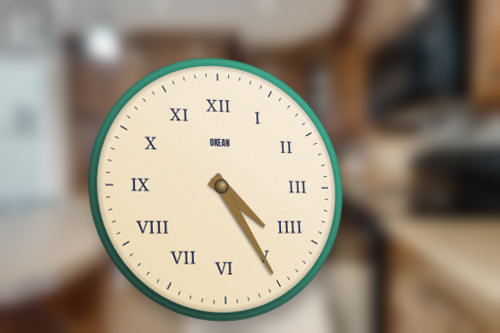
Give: 4:25
